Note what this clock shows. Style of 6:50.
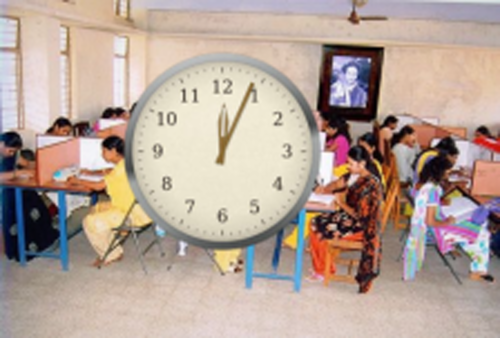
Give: 12:04
